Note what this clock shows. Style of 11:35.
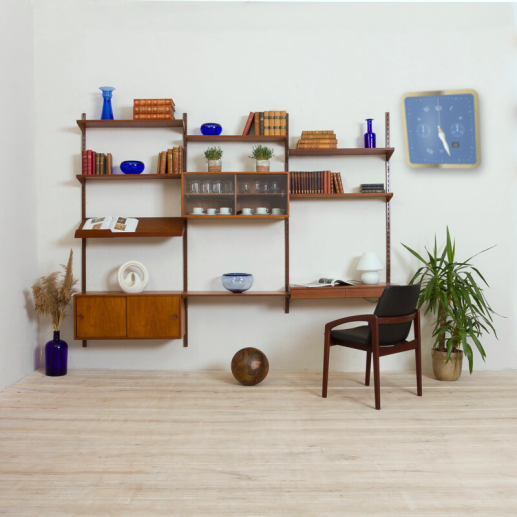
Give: 5:27
